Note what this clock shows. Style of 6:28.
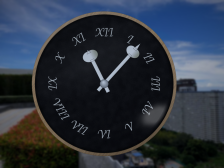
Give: 11:07
